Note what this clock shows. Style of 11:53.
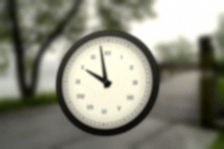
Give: 9:58
